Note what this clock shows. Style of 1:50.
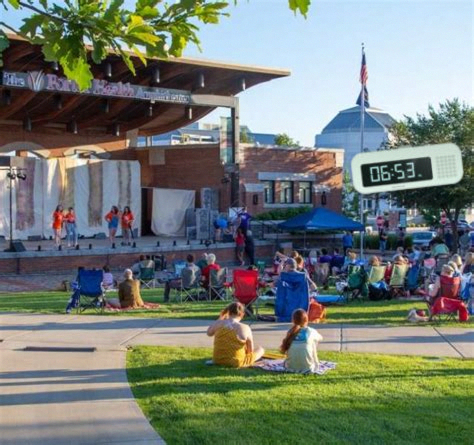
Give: 6:53
